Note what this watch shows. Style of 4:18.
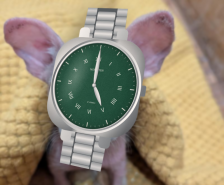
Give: 5:00
